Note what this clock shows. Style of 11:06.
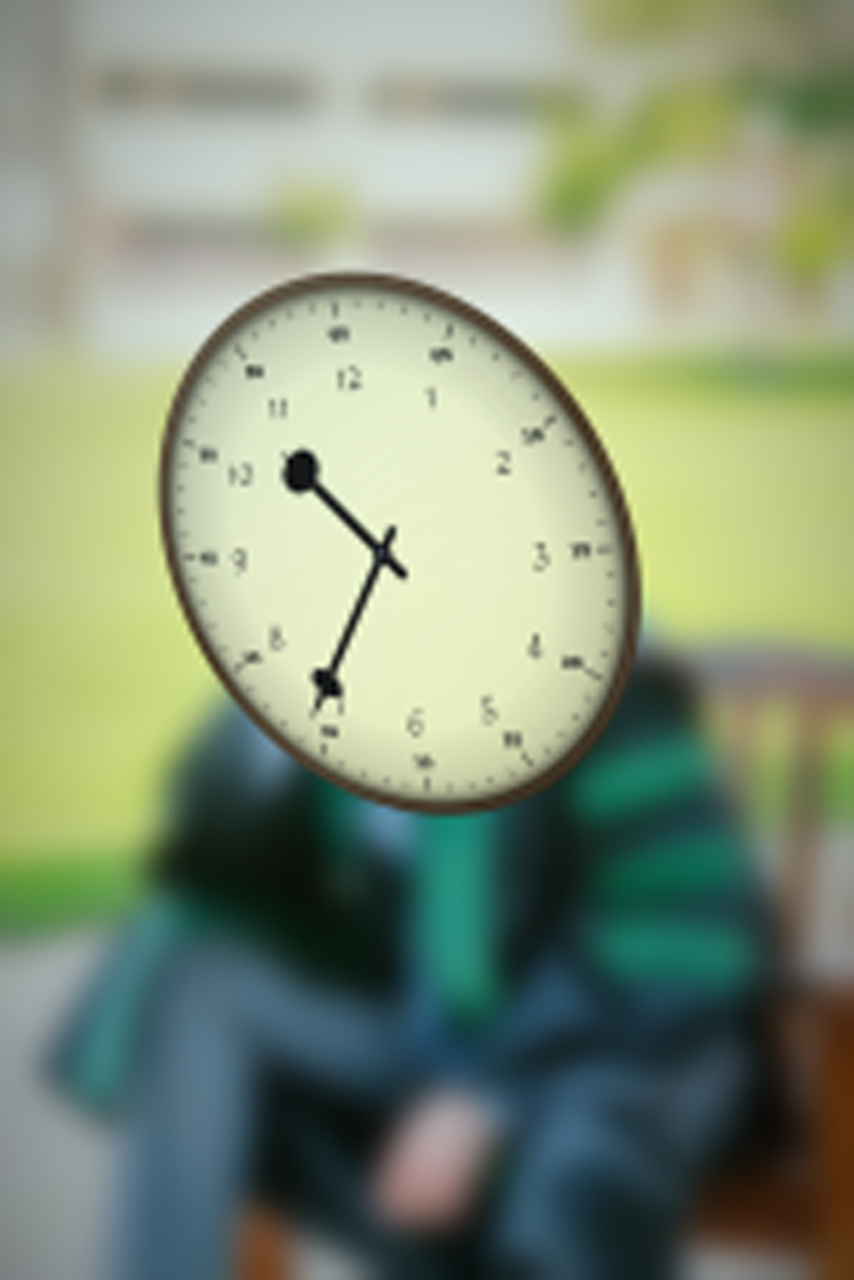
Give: 10:36
